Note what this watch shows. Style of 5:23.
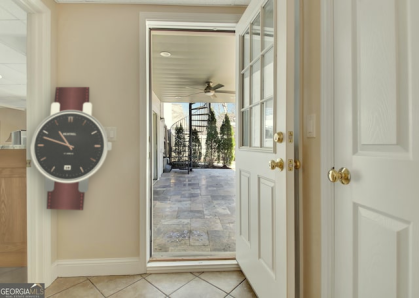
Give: 10:48
